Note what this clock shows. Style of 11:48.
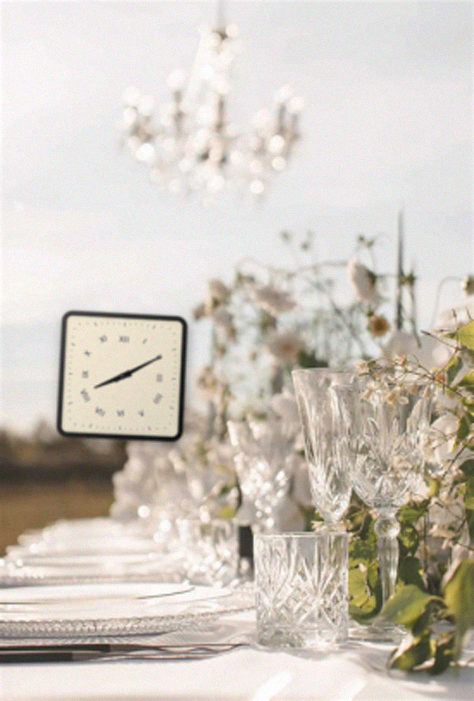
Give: 8:10
